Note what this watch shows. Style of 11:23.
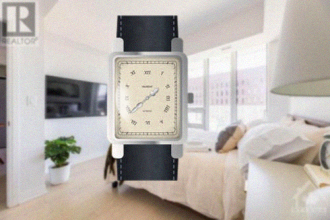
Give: 1:38
